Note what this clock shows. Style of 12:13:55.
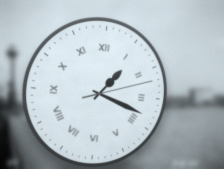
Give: 1:18:12
